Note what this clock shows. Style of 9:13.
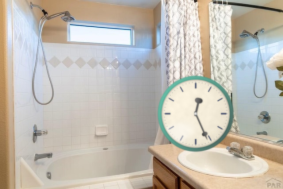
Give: 12:26
